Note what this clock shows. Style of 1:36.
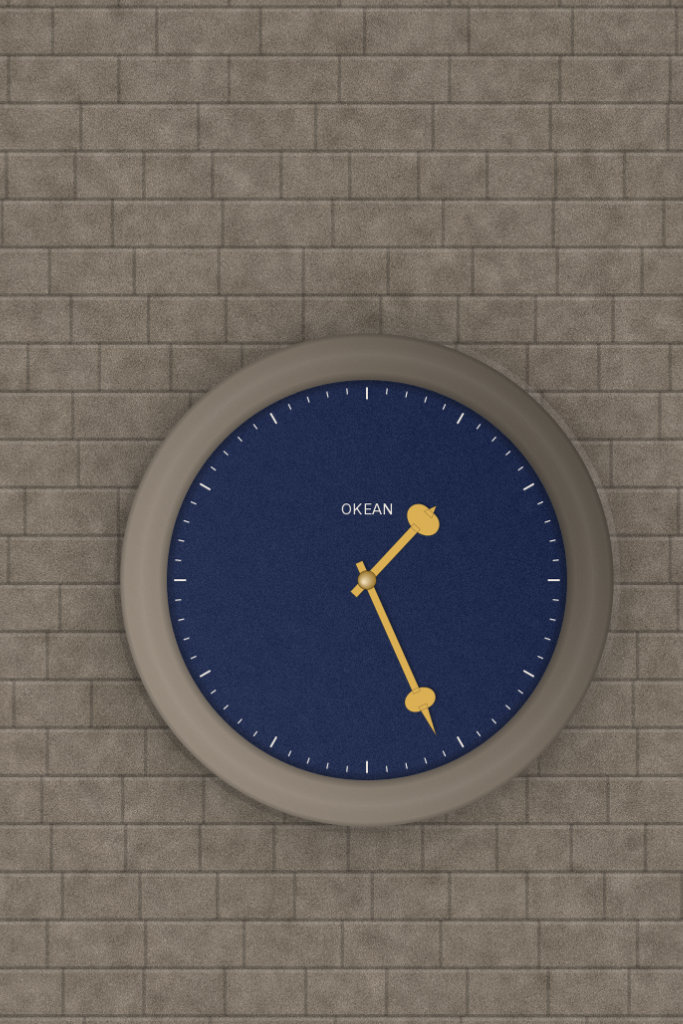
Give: 1:26
